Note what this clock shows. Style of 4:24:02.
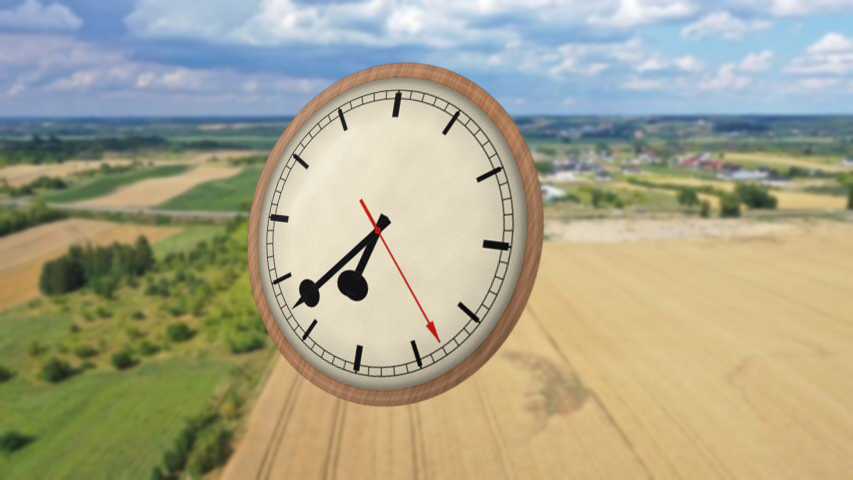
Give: 6:37:23
